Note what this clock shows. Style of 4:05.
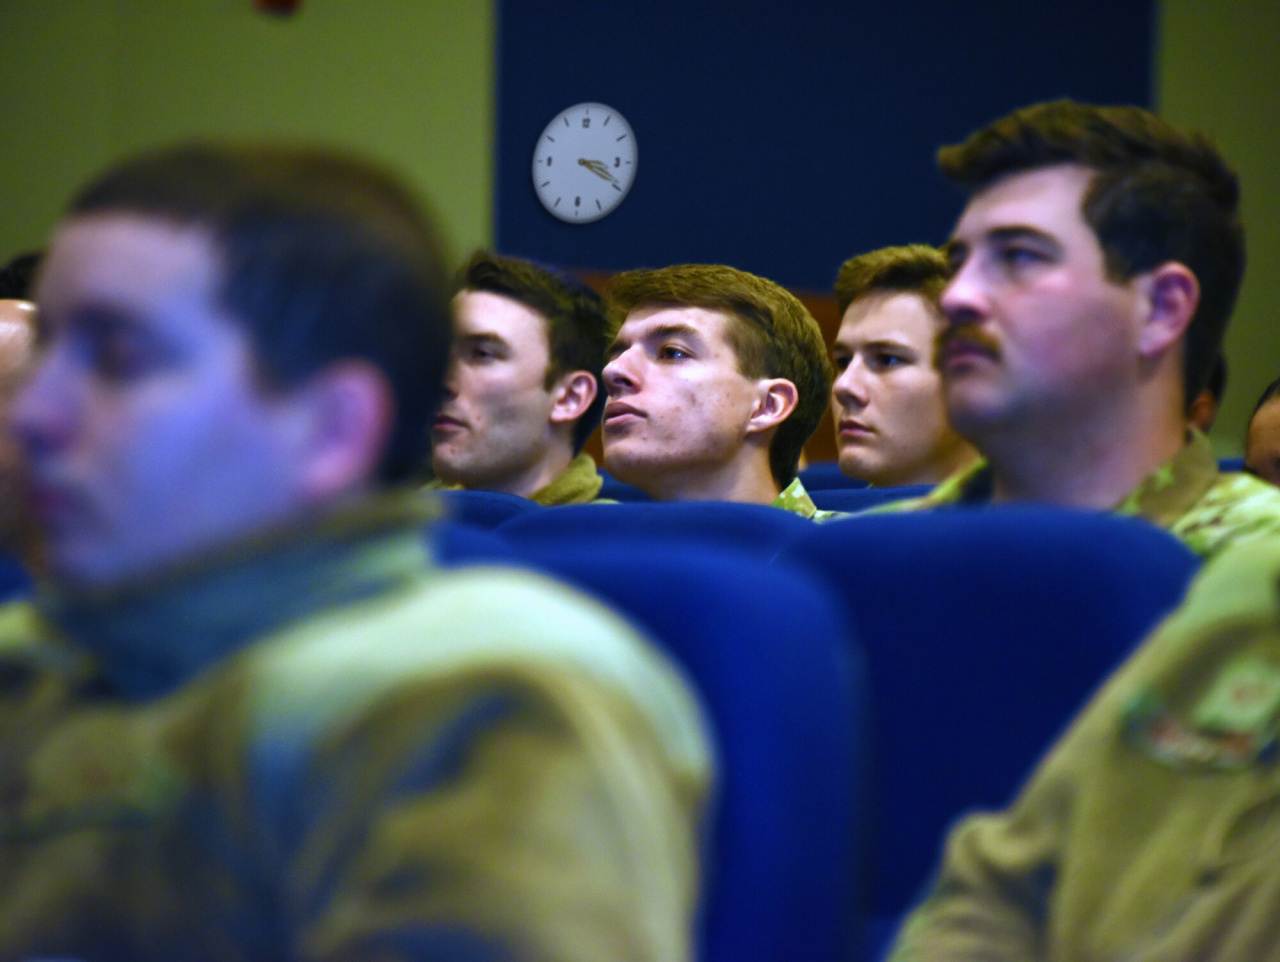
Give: 3:19
